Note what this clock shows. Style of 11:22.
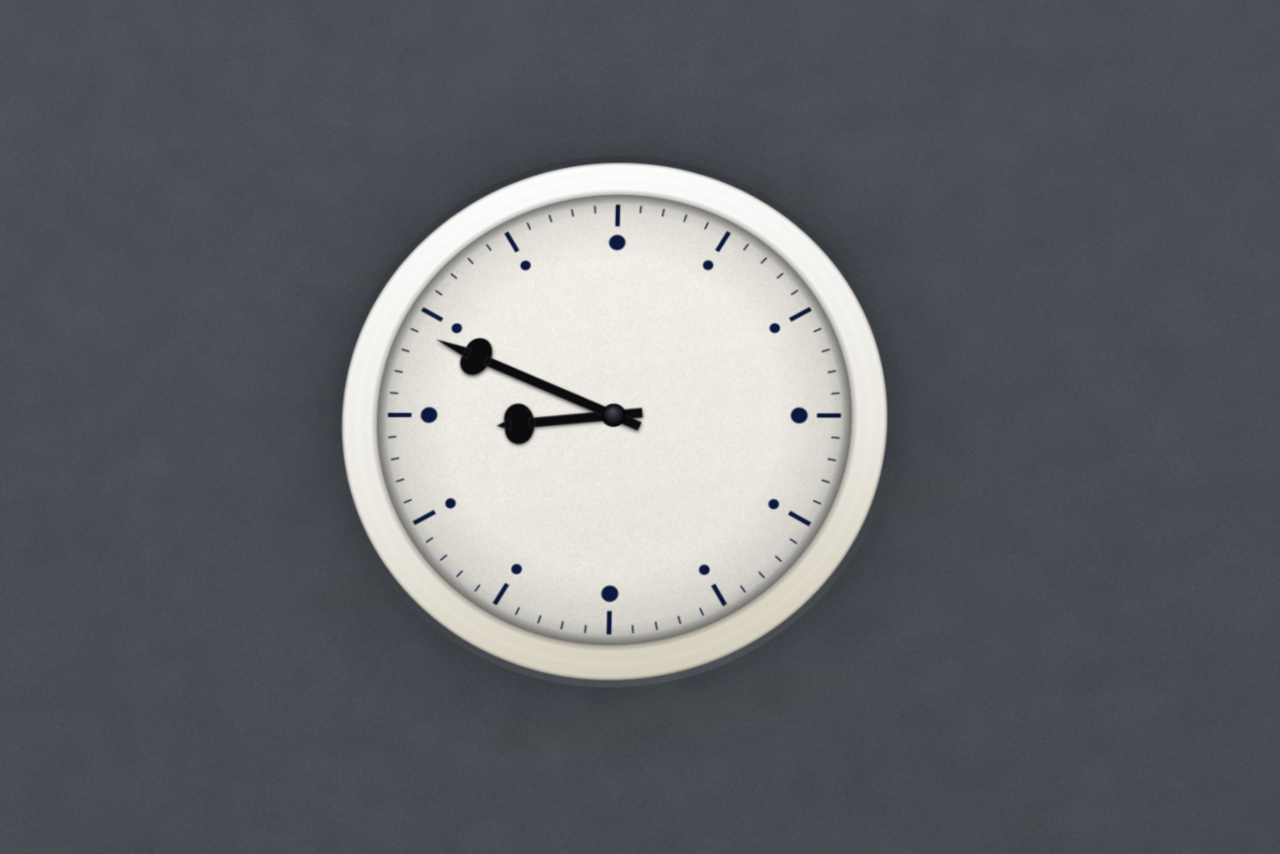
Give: 8:49
